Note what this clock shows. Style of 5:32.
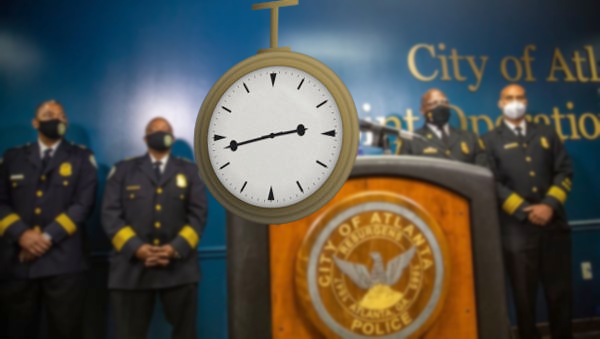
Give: 2:43
